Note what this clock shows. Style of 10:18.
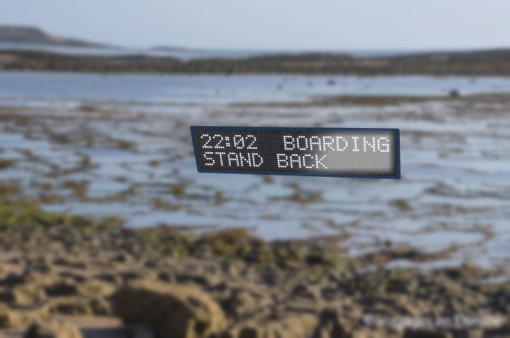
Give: 22:02
